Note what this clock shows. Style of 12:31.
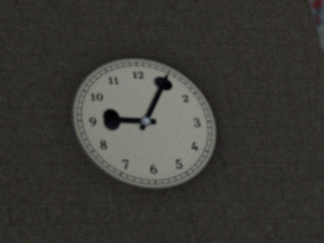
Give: 9:05
